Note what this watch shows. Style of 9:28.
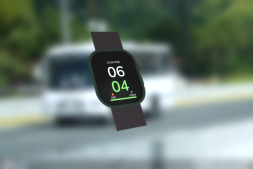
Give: 6:04
